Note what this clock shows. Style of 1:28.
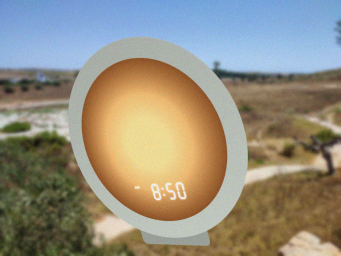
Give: 8:50
